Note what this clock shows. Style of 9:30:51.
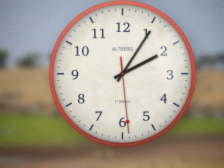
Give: 2:05:29
